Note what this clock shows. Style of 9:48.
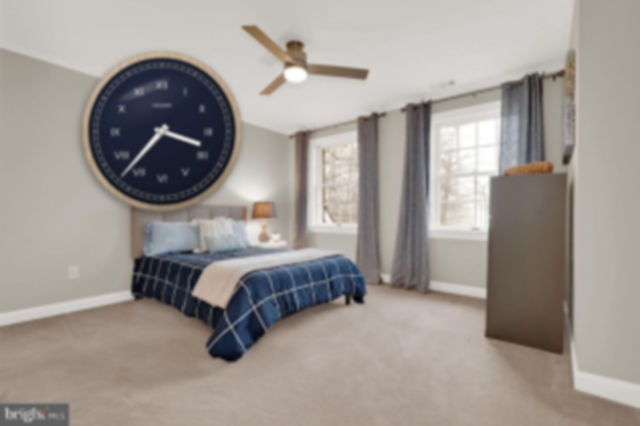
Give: 3:37
